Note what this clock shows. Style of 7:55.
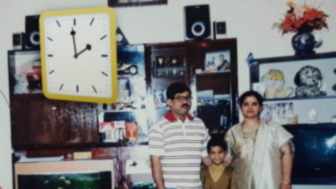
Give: 1:59
